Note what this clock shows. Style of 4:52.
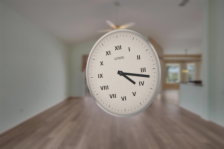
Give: 4:17
